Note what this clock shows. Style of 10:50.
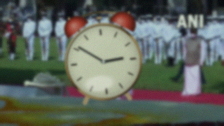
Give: 2:51
